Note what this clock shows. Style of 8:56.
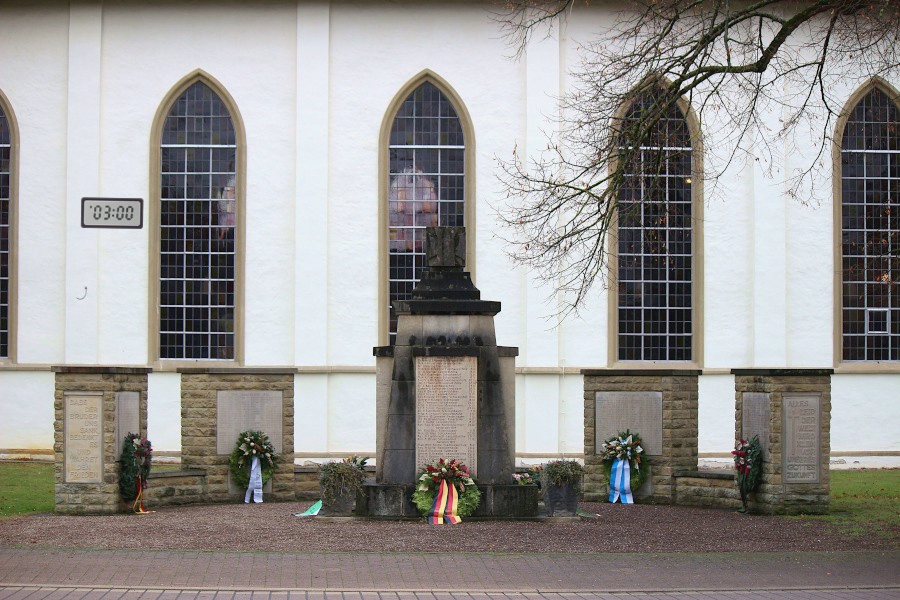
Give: 3:00
